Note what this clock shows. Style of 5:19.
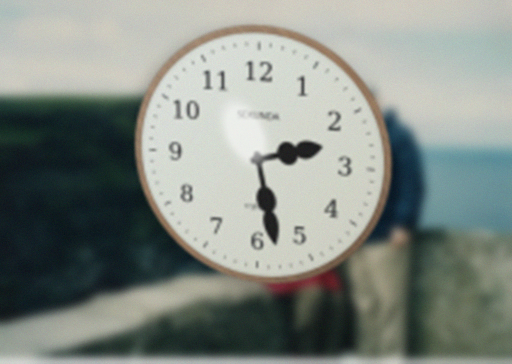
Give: 2:28
